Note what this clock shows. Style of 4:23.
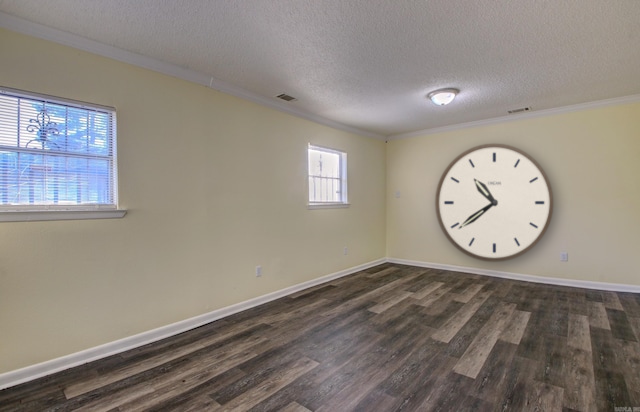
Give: 10:39
